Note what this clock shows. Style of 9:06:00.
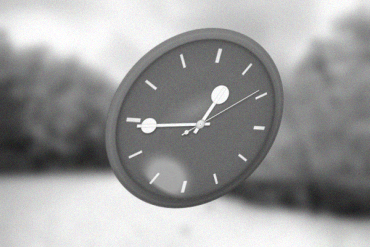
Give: 12:44:09
